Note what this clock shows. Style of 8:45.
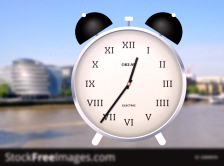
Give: 12:36
